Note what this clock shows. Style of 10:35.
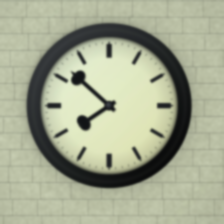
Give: 7:52
